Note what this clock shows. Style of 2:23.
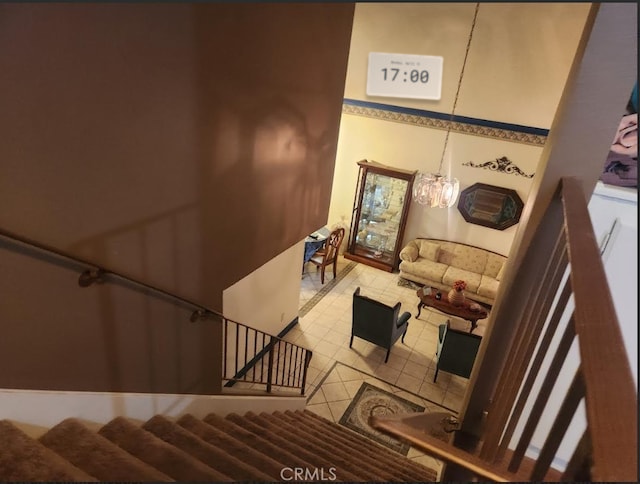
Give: 17:00
